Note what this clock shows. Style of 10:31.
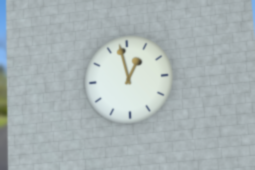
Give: 12:58
